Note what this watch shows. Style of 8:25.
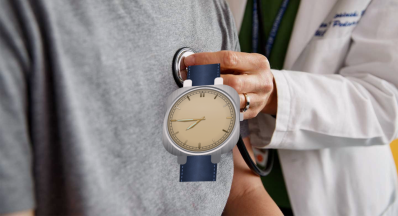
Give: 7:45
